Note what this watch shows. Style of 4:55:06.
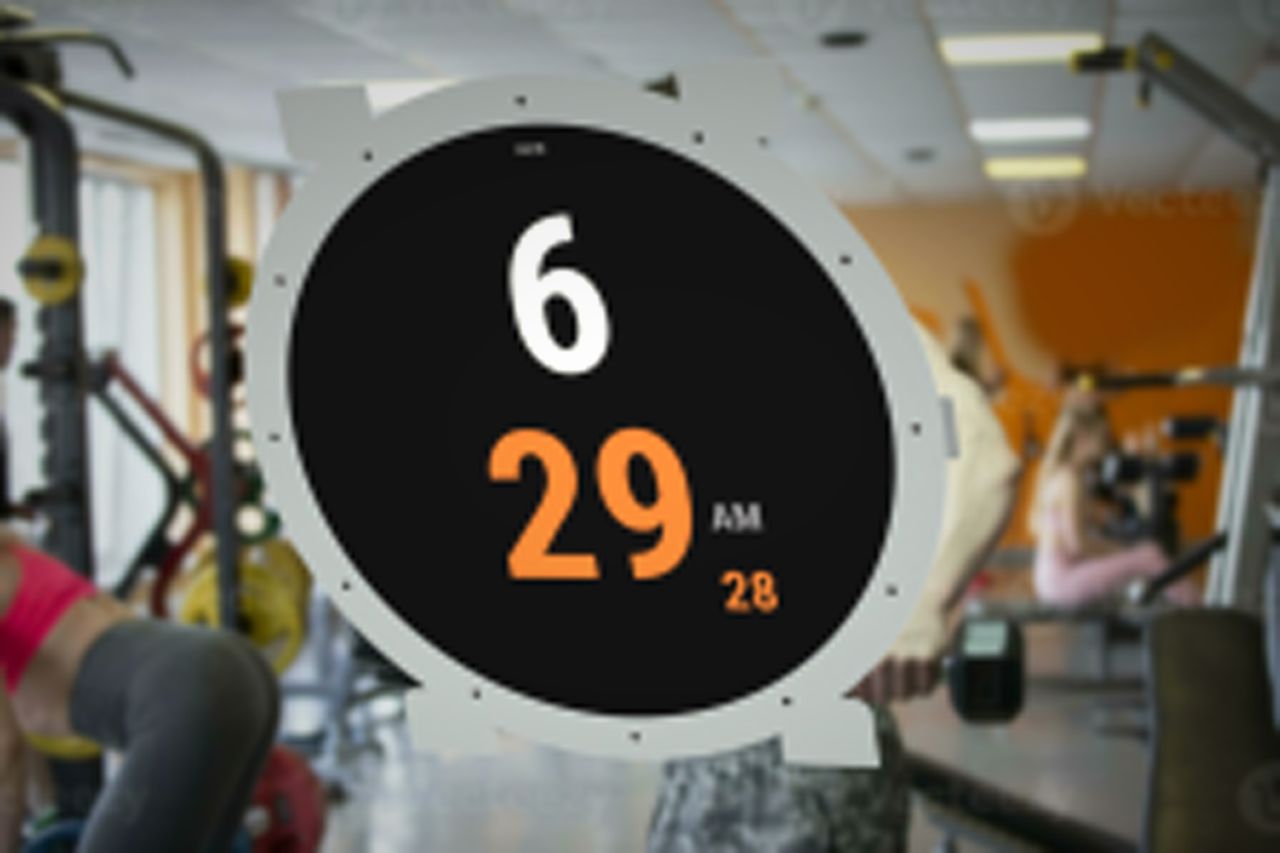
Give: 6:29:28
